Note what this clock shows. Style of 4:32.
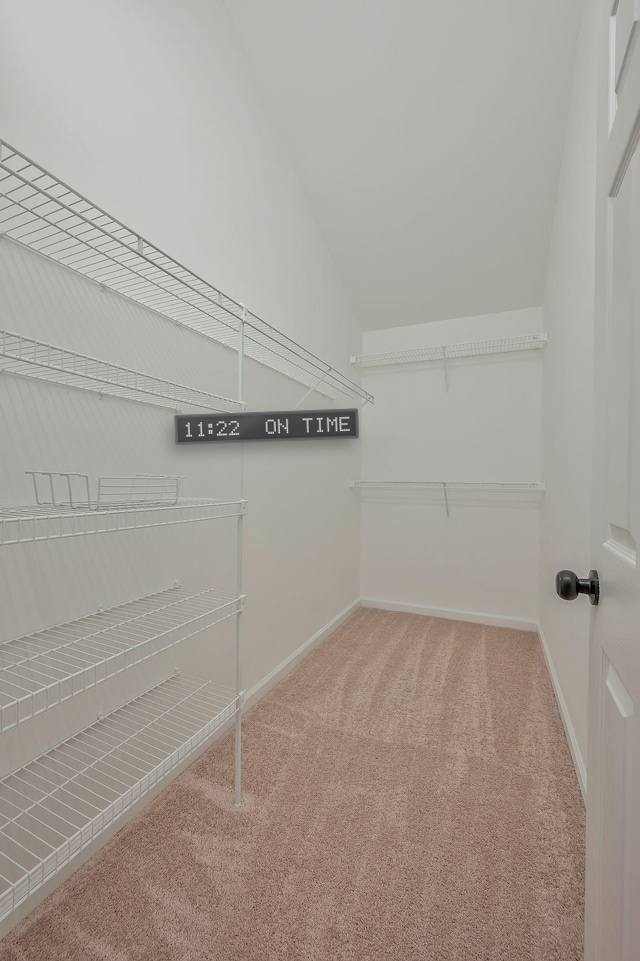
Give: 11:22
